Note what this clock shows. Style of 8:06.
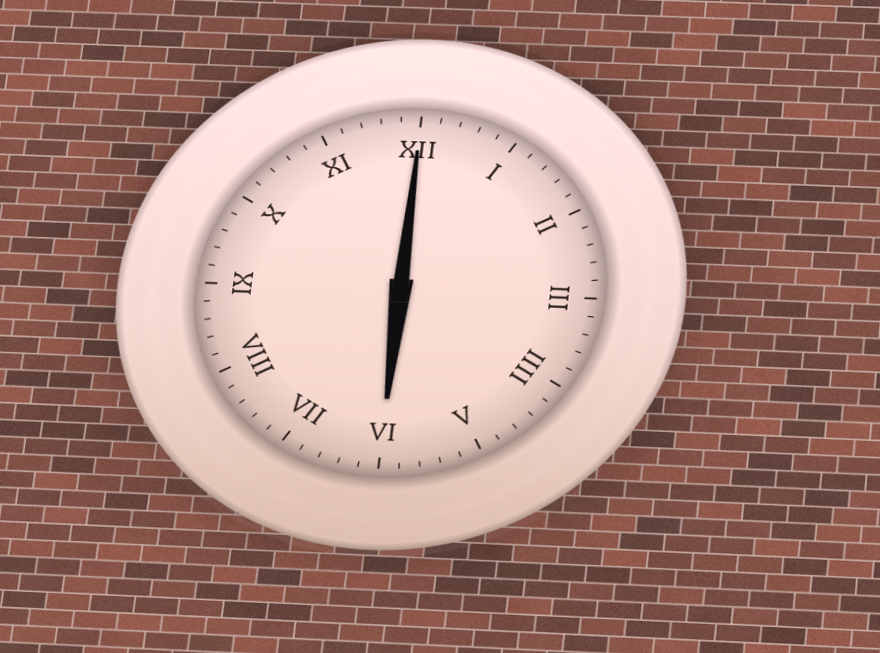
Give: 6:00
